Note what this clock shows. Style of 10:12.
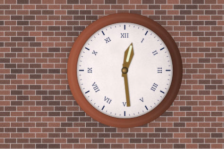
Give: 12:29
